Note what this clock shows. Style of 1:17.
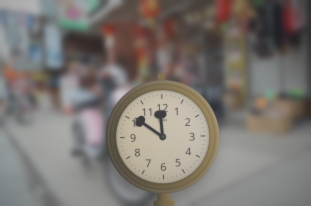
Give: 11:51
